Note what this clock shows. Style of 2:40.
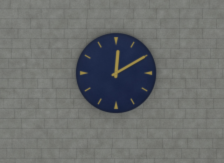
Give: 12:10
